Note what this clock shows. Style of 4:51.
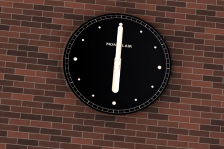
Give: 6:00
